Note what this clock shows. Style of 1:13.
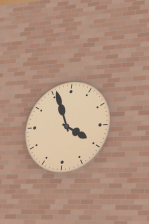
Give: 3:56
